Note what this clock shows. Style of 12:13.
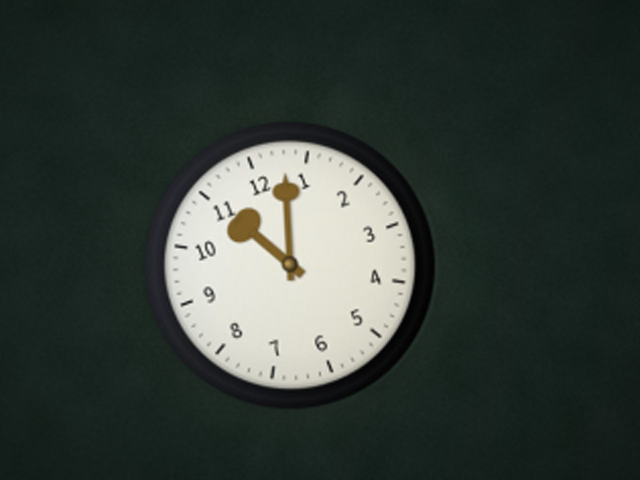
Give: 11:03
